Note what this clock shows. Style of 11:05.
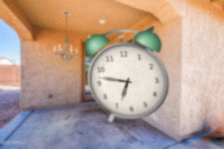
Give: 6:47
